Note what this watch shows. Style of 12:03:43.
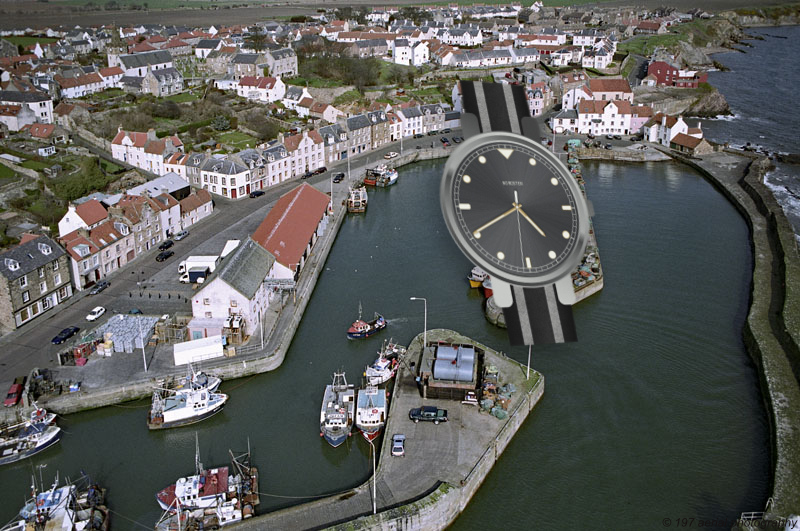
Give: 4:40:31
